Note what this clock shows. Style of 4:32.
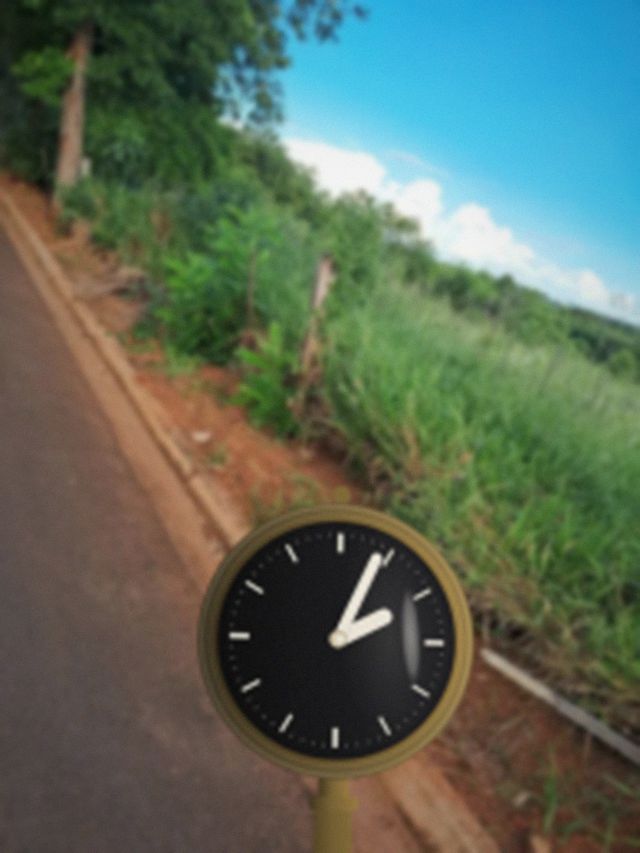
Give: 2:04
